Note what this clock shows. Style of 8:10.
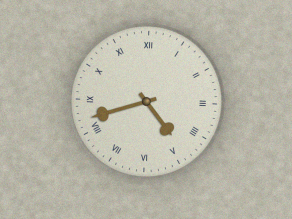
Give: 4:42
